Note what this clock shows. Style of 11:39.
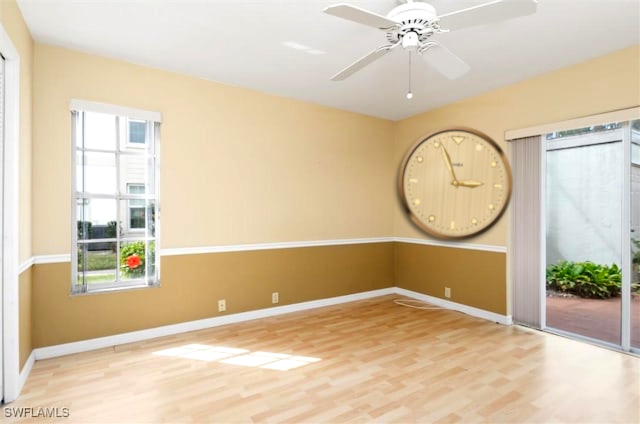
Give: 2:56
